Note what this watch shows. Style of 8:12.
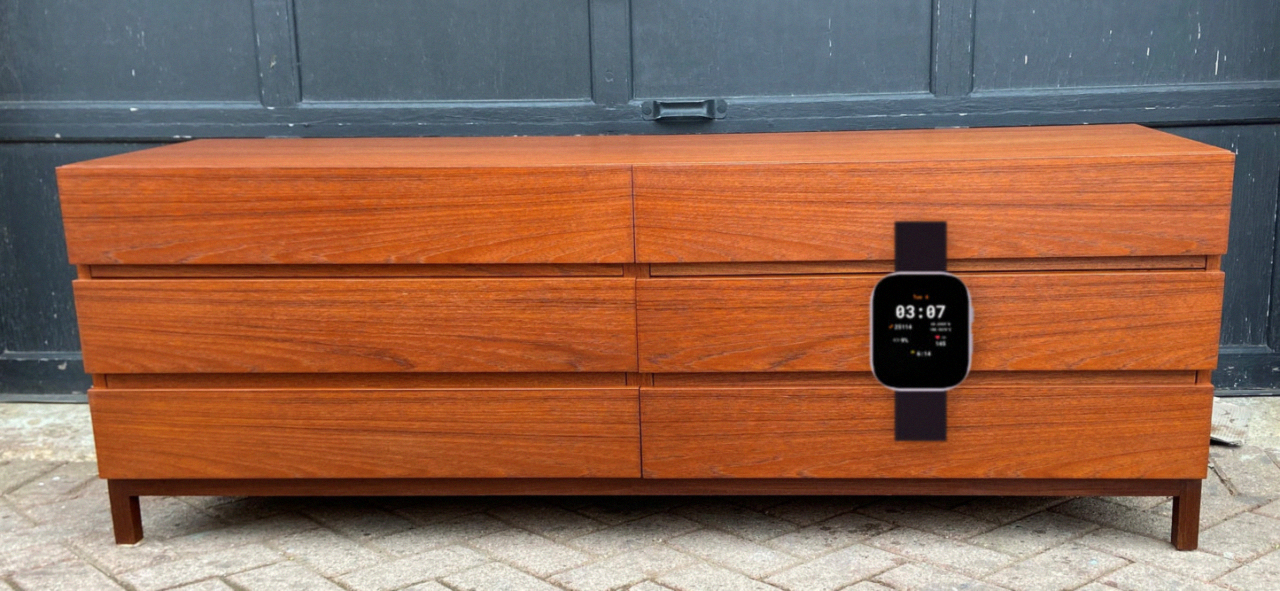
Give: 3:07
